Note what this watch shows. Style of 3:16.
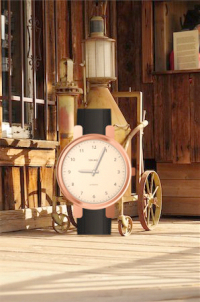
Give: 9:04
